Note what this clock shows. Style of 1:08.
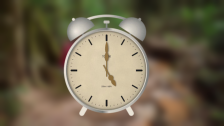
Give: 5:00
